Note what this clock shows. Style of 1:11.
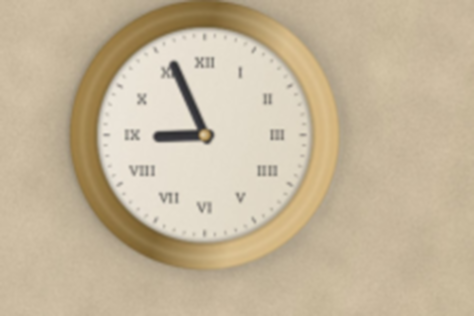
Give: 8:56
